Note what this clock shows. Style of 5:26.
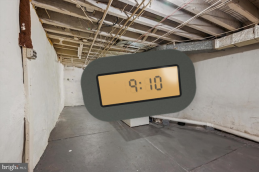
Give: 9:10
